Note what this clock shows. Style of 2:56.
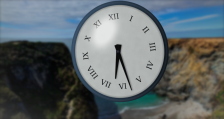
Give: 6:28
